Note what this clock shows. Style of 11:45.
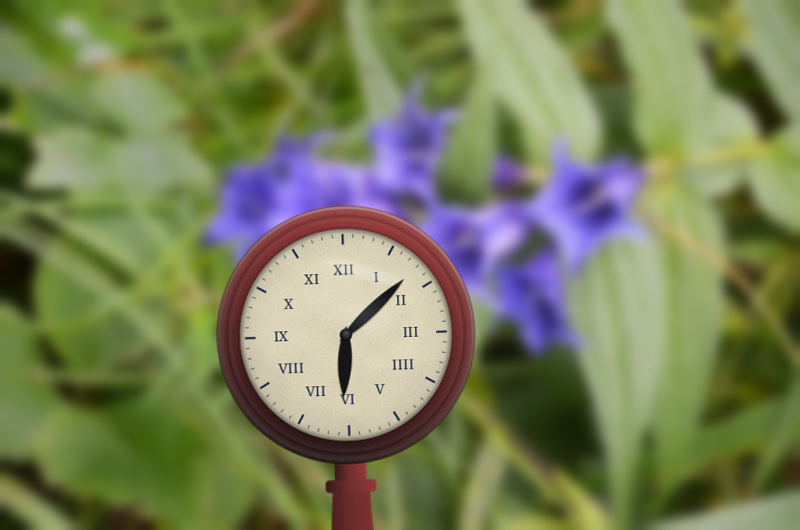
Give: 6:08
